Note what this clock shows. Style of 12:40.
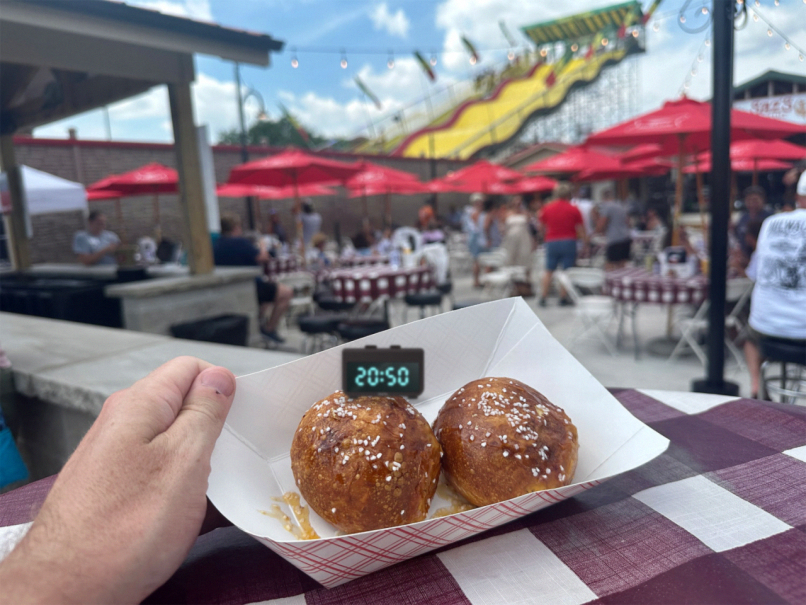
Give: 20:50
